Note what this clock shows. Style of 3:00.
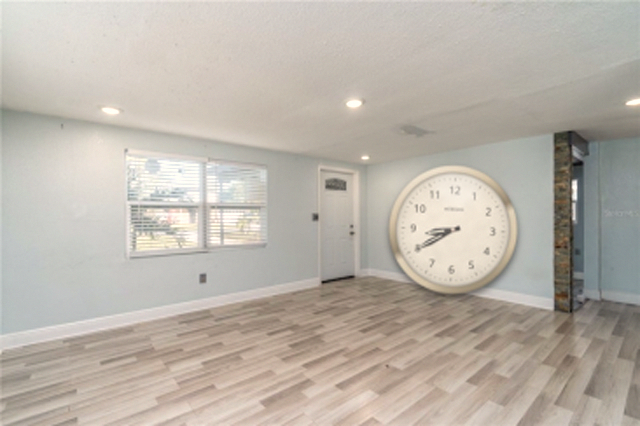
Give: 8:40
